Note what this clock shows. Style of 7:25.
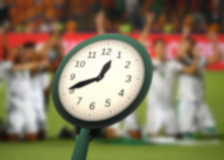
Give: 12:41
